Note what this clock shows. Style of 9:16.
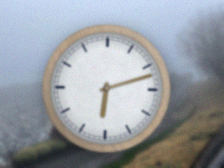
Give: 6:12
